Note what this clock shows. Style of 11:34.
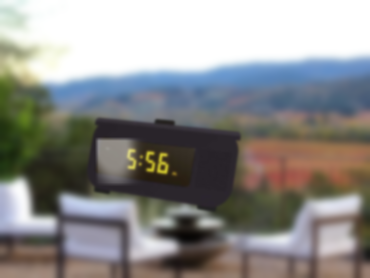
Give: 5:56
